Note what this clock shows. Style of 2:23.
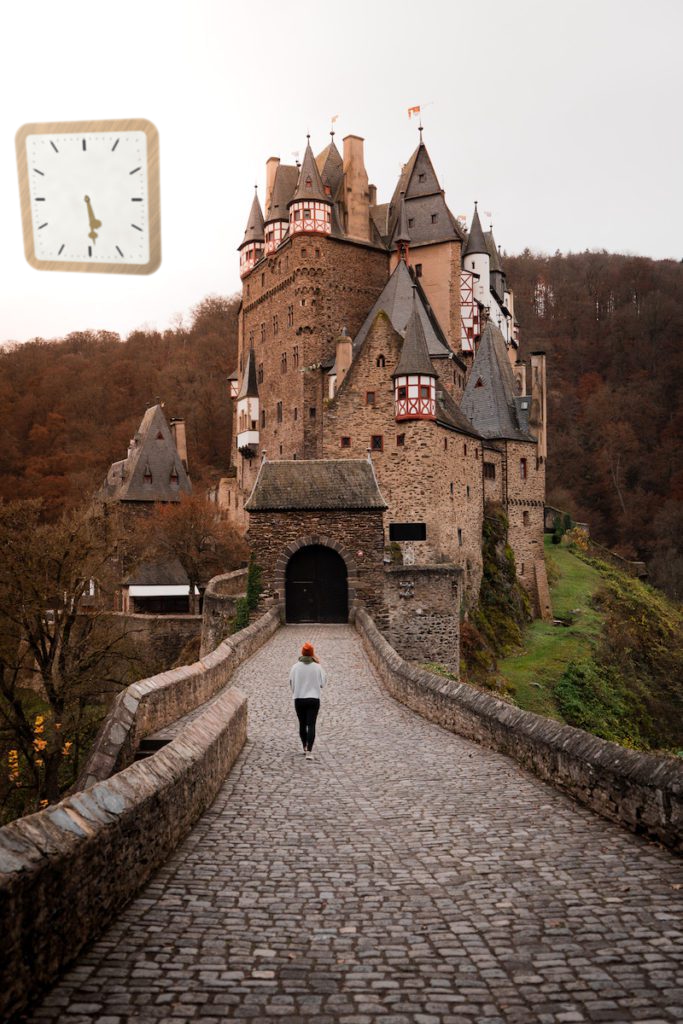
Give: 5:29
